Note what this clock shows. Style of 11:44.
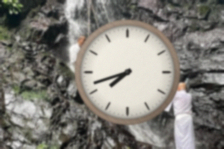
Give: 7:42
